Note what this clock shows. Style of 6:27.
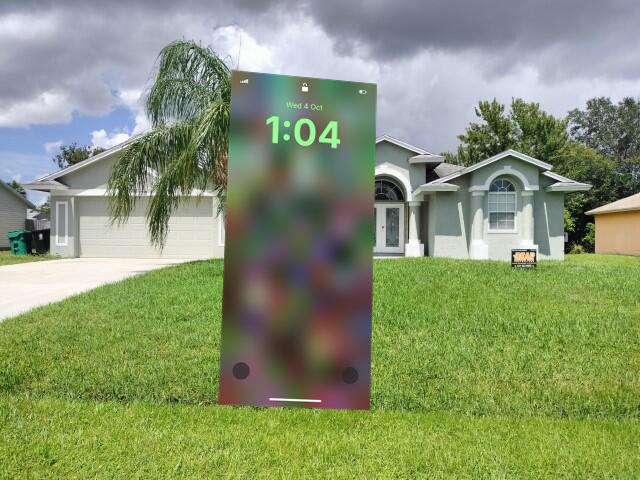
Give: 1:04
